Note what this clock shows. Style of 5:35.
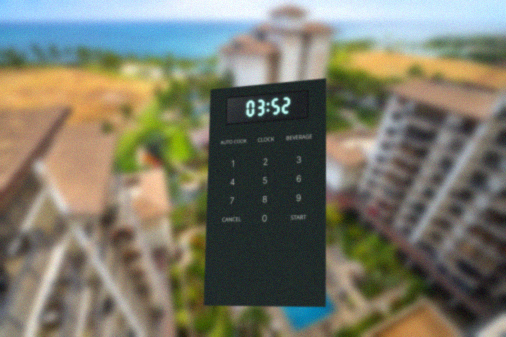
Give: 3:52
